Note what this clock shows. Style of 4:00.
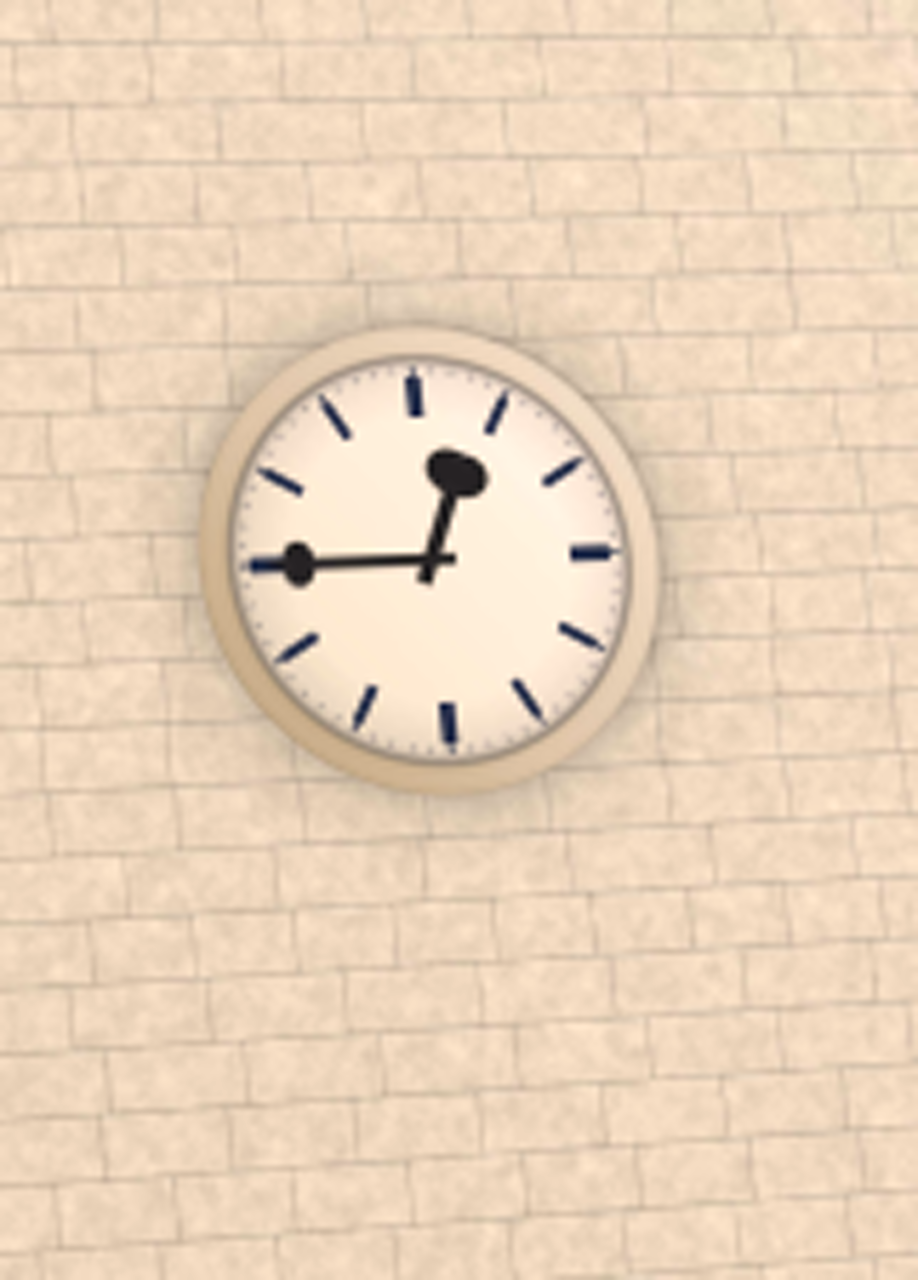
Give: 12:45
